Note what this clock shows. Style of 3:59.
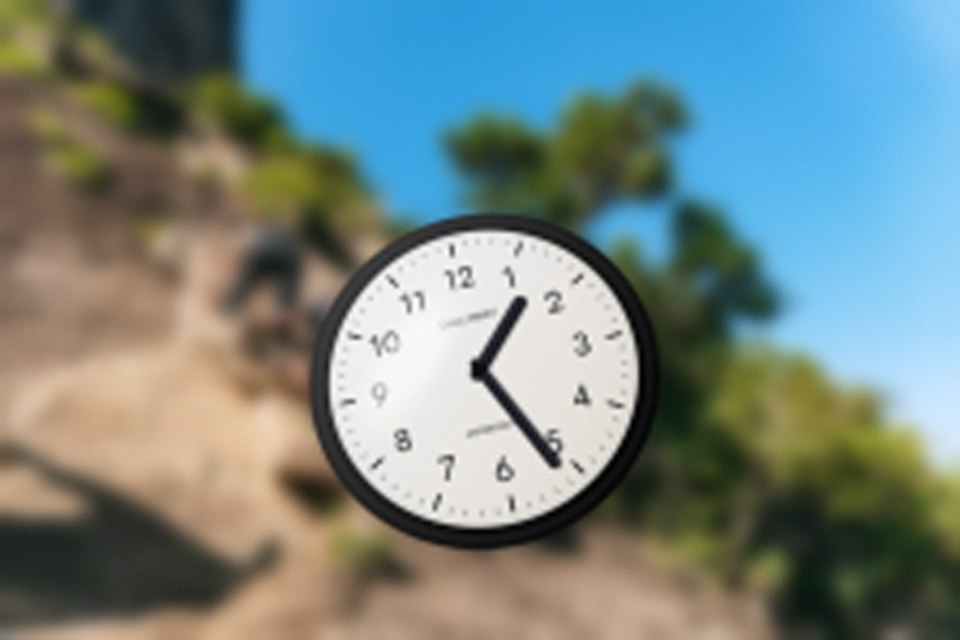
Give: 1:26
